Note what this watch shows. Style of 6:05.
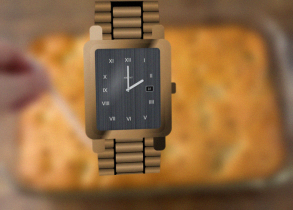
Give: 2:00
